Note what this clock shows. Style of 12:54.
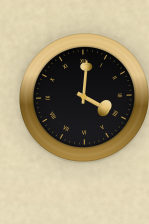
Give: 4:01
